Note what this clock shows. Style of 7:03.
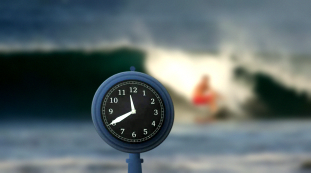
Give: 11:40
